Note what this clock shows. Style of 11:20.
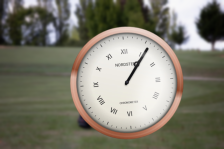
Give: 1:06
